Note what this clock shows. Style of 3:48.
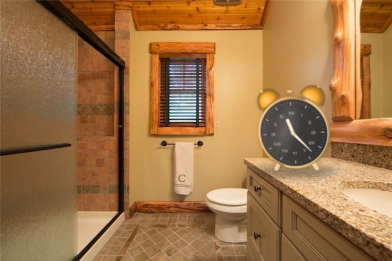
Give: 11:23
